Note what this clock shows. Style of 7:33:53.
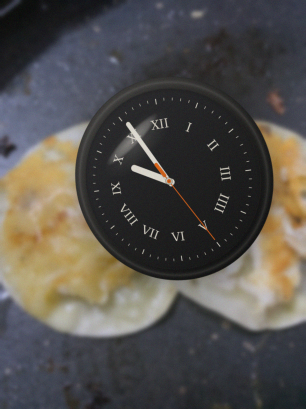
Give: 9:55:25
